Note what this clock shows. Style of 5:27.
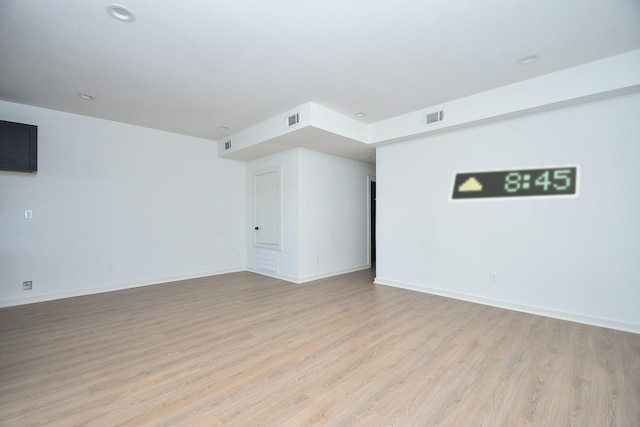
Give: 8:45
